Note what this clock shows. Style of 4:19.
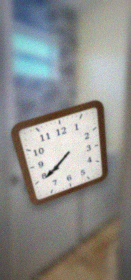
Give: 7:39
